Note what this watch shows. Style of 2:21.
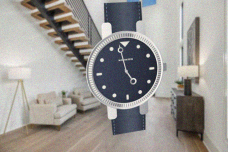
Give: 4:58
